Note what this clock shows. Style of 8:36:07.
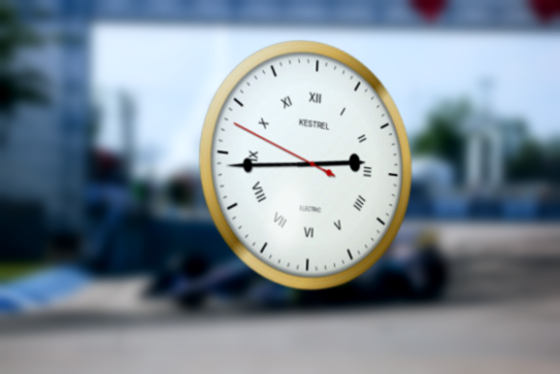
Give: 2:43:48
